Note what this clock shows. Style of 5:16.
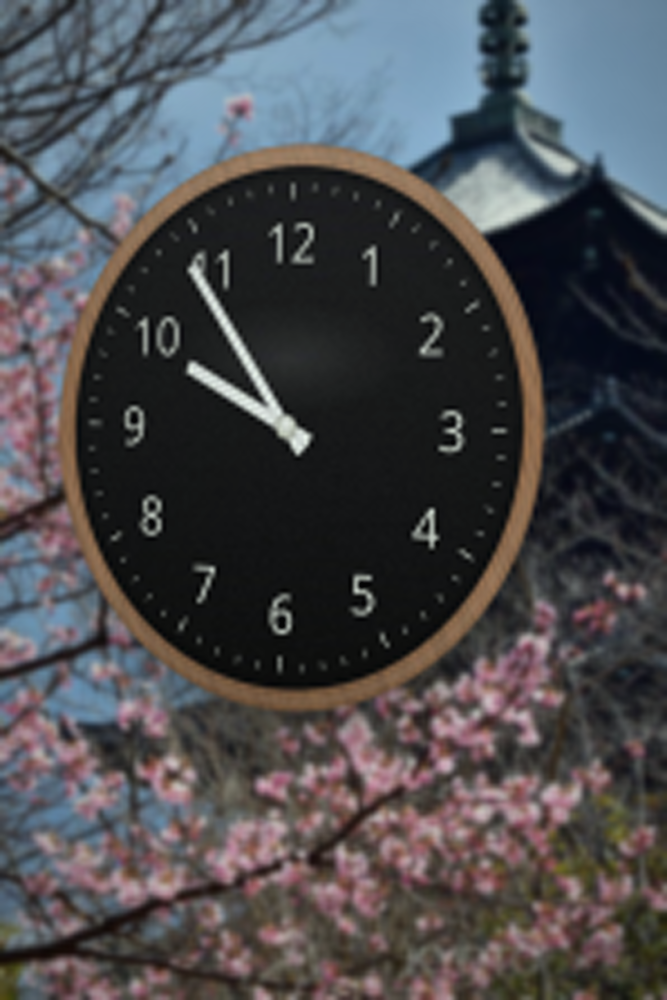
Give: 9:54
